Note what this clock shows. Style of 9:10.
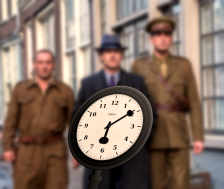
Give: 6:09
